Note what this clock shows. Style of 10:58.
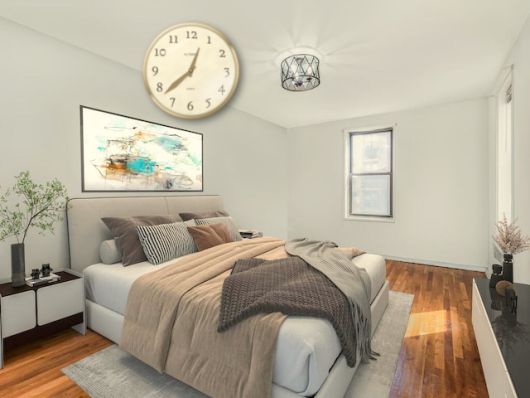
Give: 12:38
